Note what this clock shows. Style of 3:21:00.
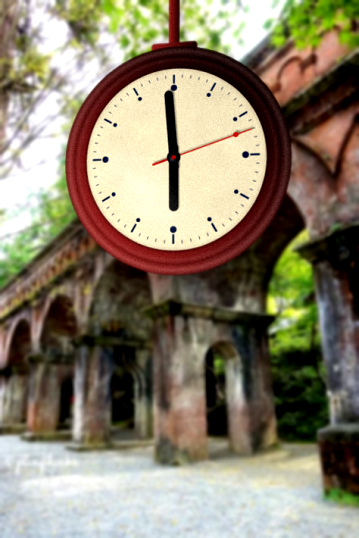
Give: 5:59:12
